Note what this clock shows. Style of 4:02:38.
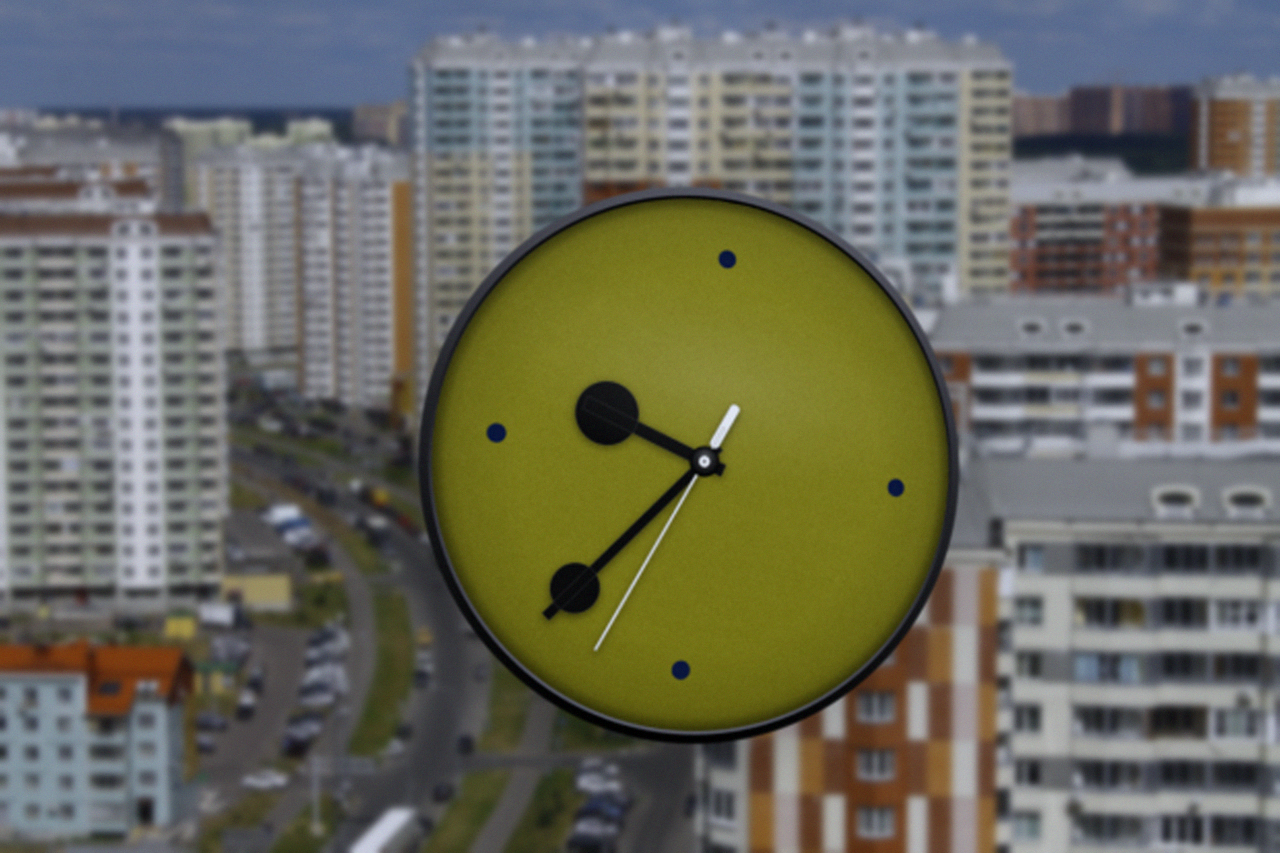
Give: 9:36:34
